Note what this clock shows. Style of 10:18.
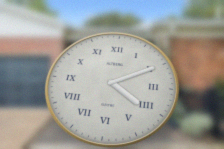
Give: 4:10
